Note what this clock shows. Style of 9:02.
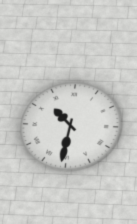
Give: 10:31
